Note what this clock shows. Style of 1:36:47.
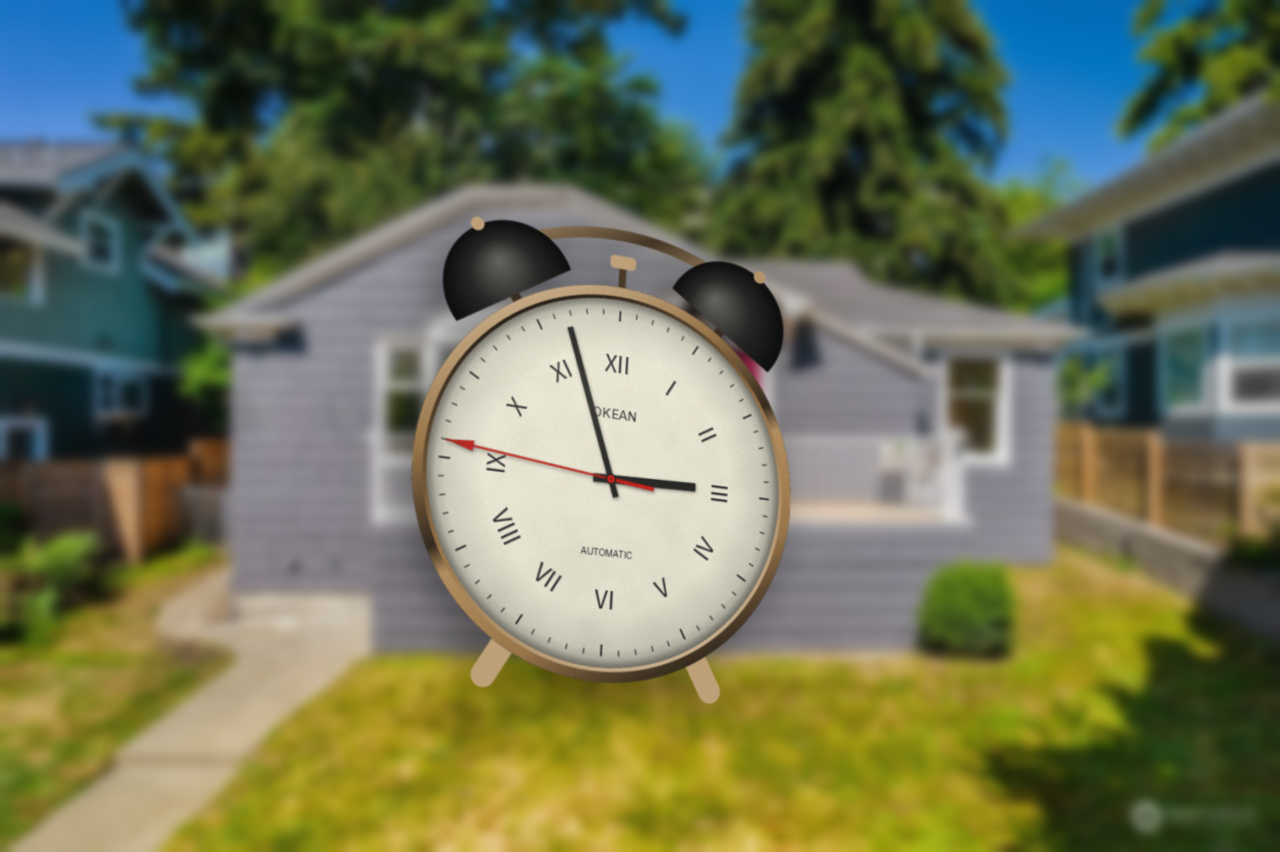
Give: 2:56:46
